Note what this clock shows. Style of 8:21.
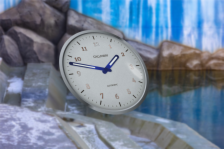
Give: 1:48
